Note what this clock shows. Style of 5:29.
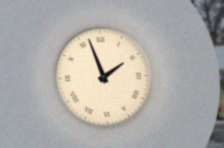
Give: 1:57
